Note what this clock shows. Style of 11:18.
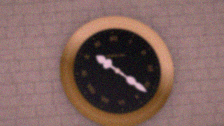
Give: 10:22
